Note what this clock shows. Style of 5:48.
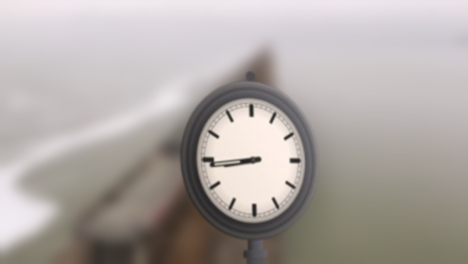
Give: 8:44
